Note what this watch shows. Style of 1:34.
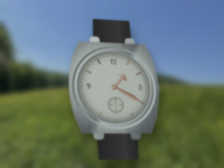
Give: 1:20
